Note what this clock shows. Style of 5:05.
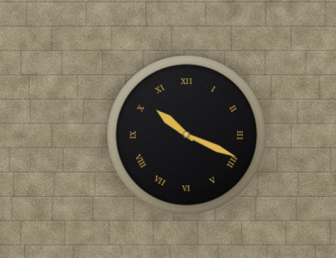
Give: 10:19
